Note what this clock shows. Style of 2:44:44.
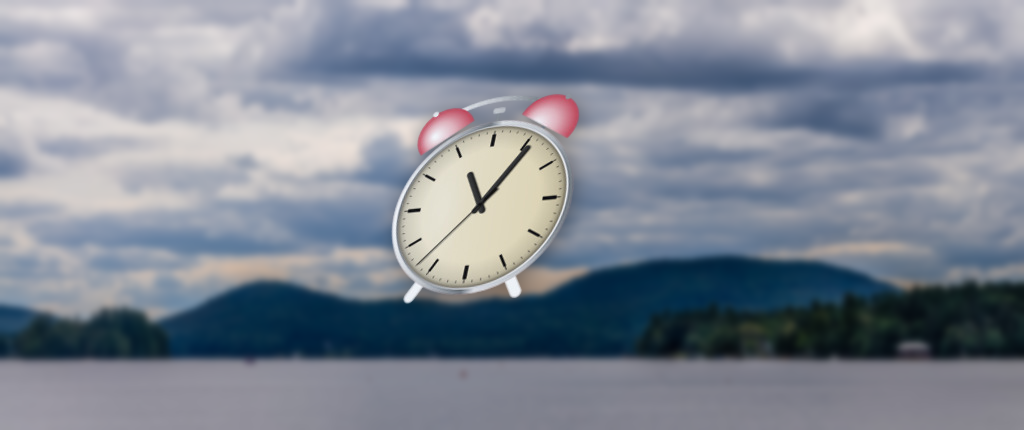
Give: 11:05:37
